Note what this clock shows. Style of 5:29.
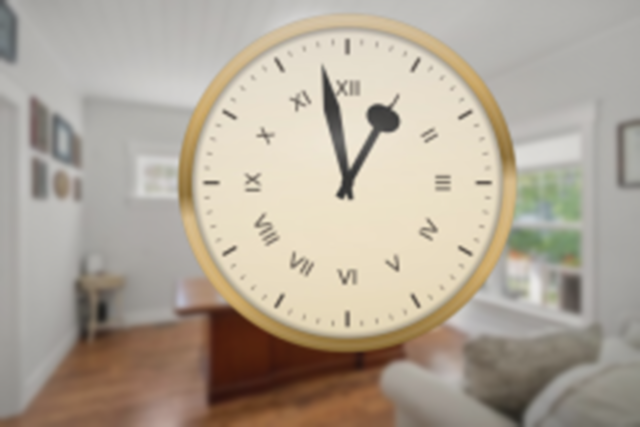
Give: 12:58
